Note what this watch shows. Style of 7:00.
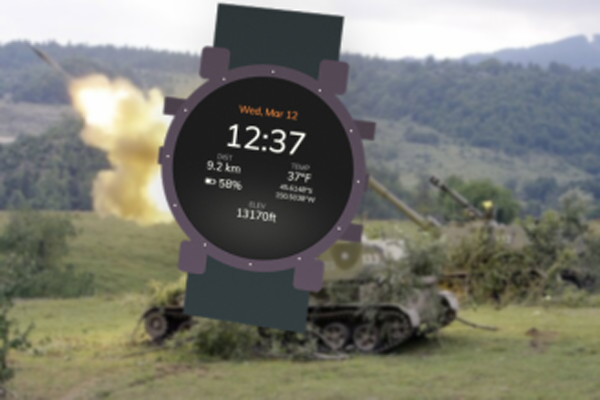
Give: 12:37
